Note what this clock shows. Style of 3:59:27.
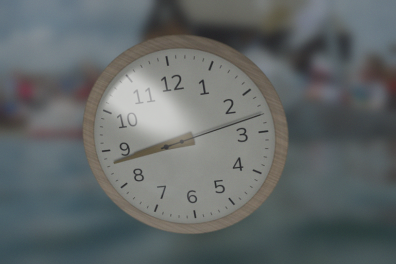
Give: 8:43:13
